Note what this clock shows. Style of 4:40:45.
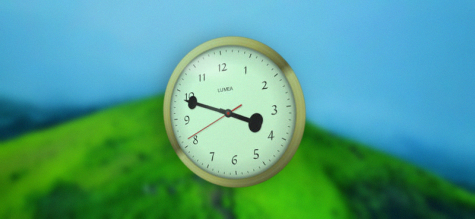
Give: 3:48:41
